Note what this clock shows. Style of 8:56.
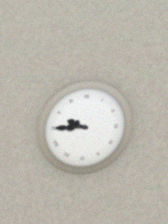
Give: 9:45
